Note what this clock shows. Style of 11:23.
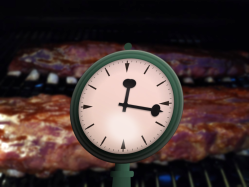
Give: 12:17
